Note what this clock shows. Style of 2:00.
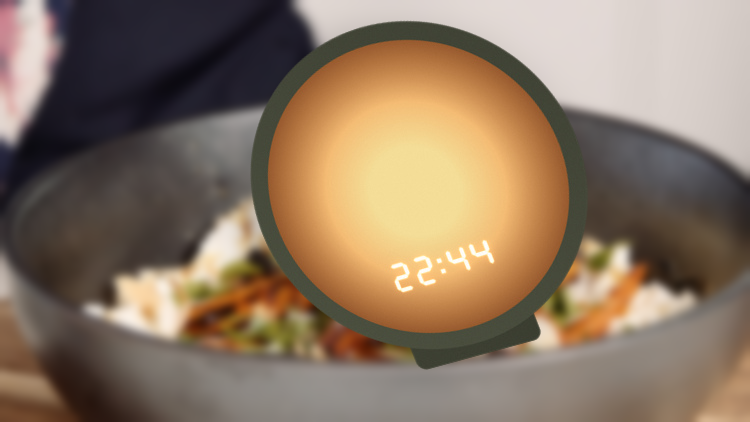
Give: 22:44
